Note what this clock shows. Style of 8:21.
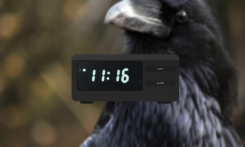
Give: 11:16
